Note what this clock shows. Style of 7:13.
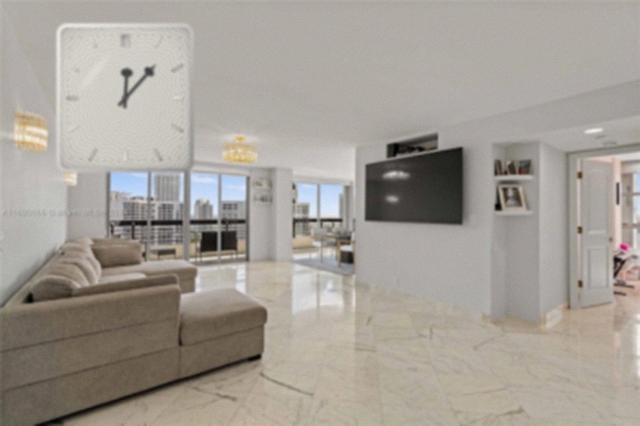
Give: 12:07
